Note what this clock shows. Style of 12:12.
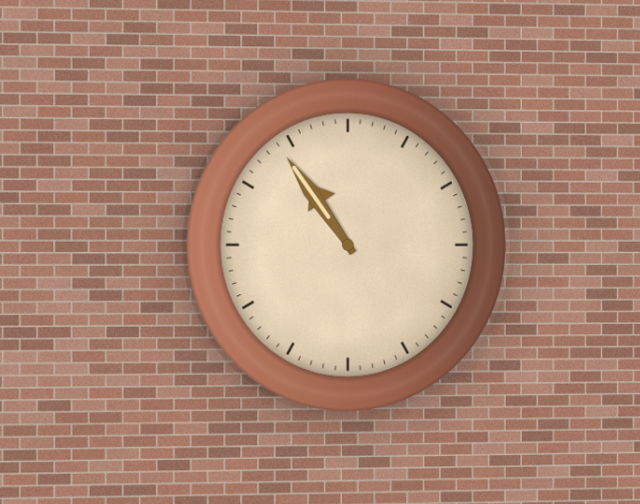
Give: 10:54
